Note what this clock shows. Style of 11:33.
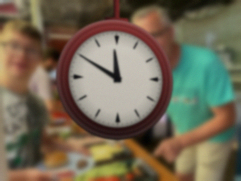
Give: 11:50
